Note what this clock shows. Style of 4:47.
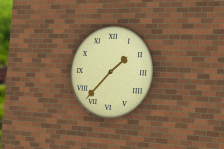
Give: 1:37
